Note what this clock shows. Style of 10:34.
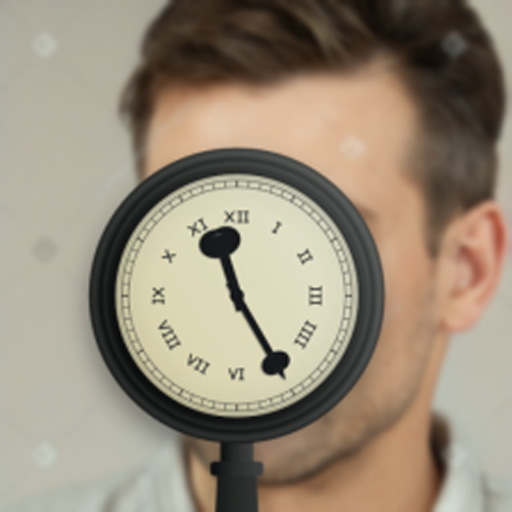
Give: 11:25
